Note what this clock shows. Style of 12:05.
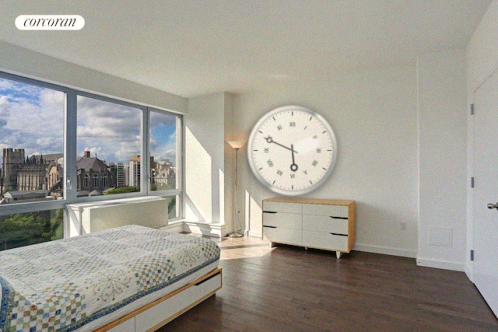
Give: 5:49
